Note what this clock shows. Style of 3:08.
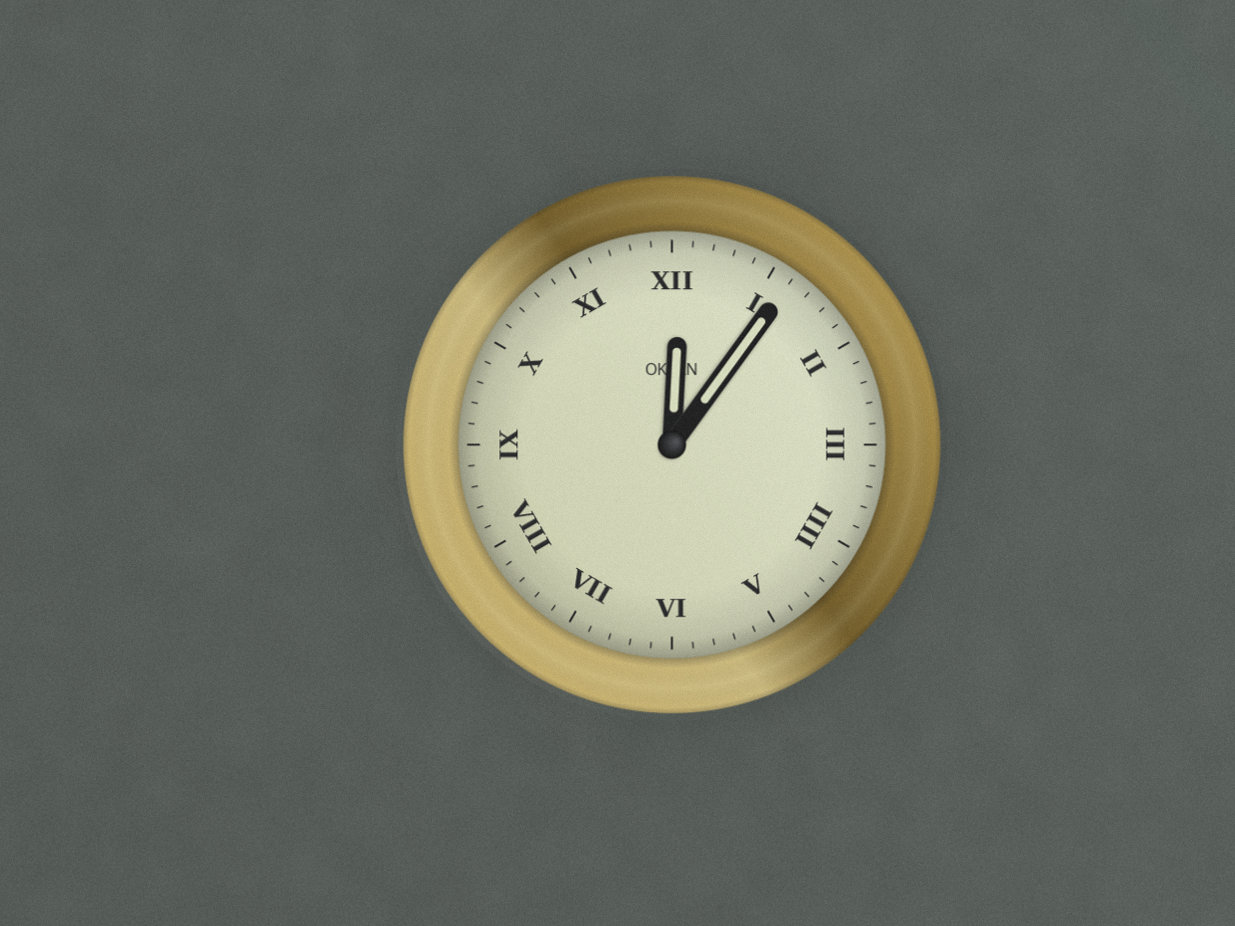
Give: 12:06
